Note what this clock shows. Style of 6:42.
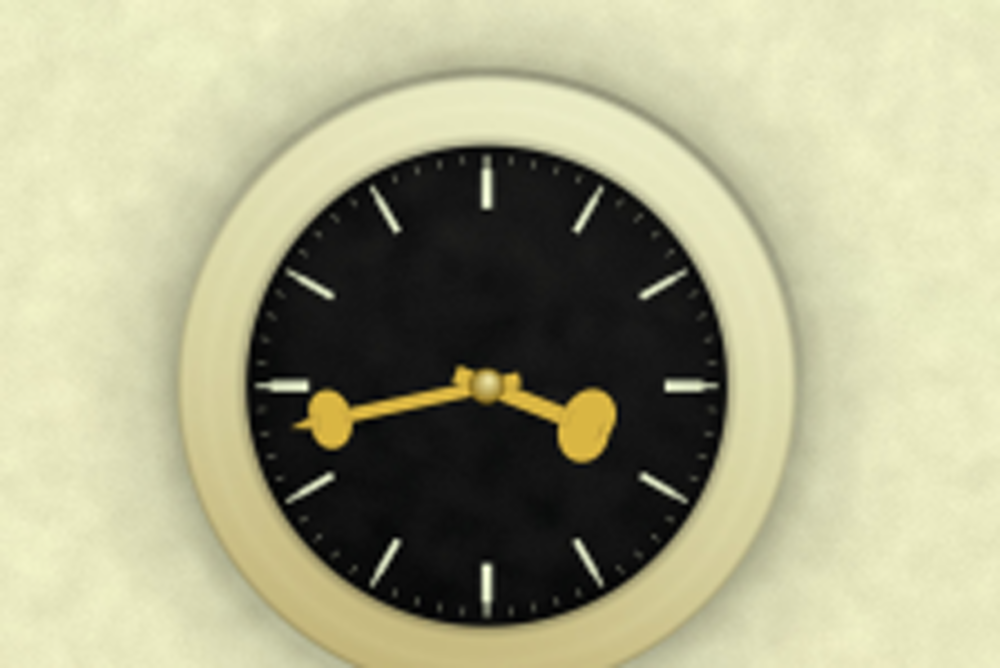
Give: 3:43
